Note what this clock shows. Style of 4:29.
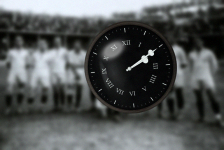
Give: 2:10
